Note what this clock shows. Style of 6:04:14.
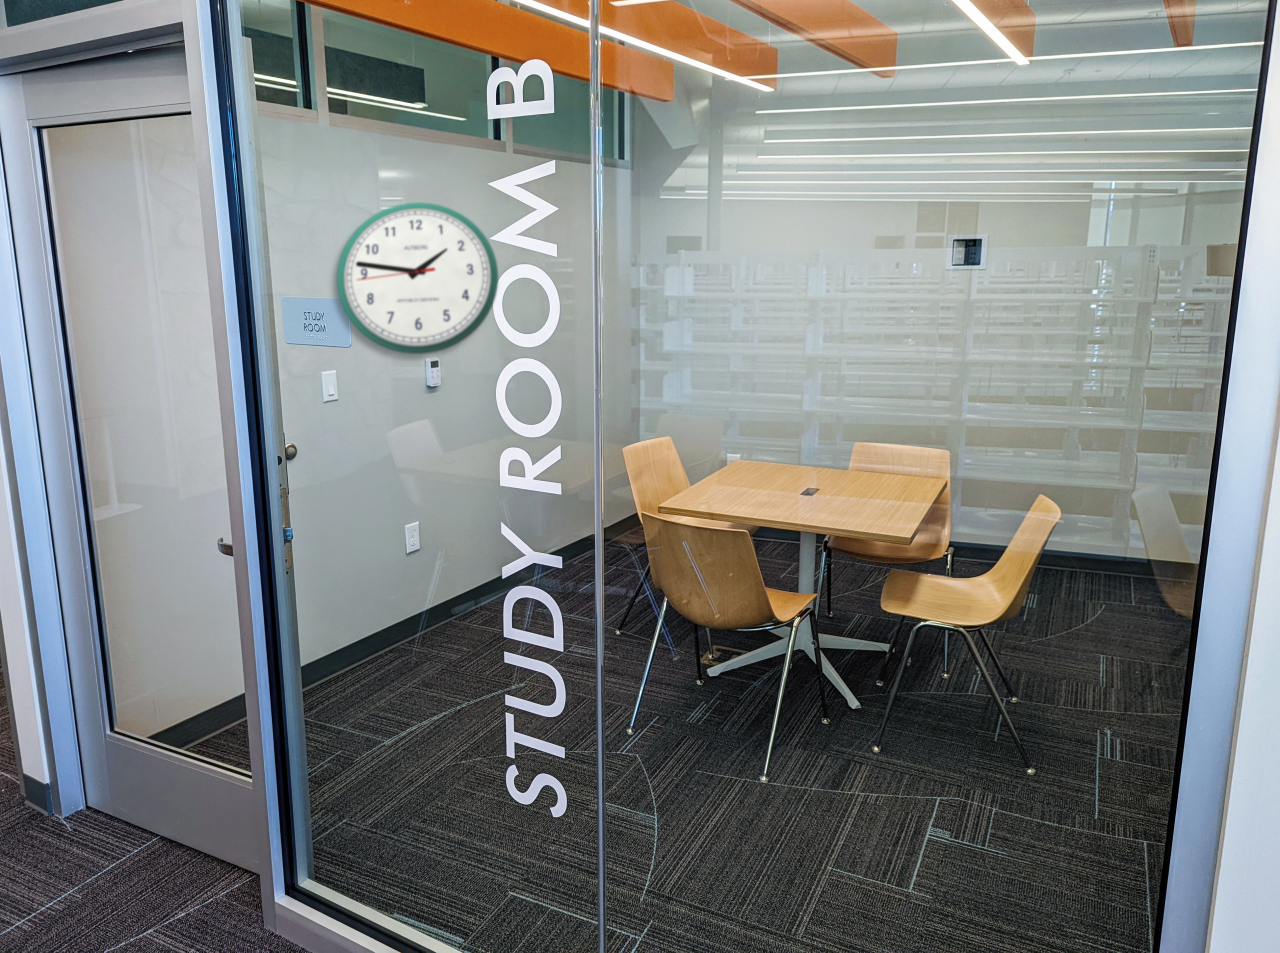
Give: 1:46:44
